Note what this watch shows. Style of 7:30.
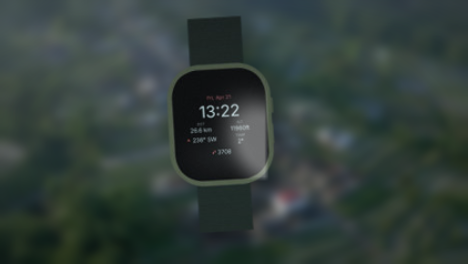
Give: 13:22
